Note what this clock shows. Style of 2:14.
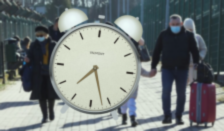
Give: 7:27
